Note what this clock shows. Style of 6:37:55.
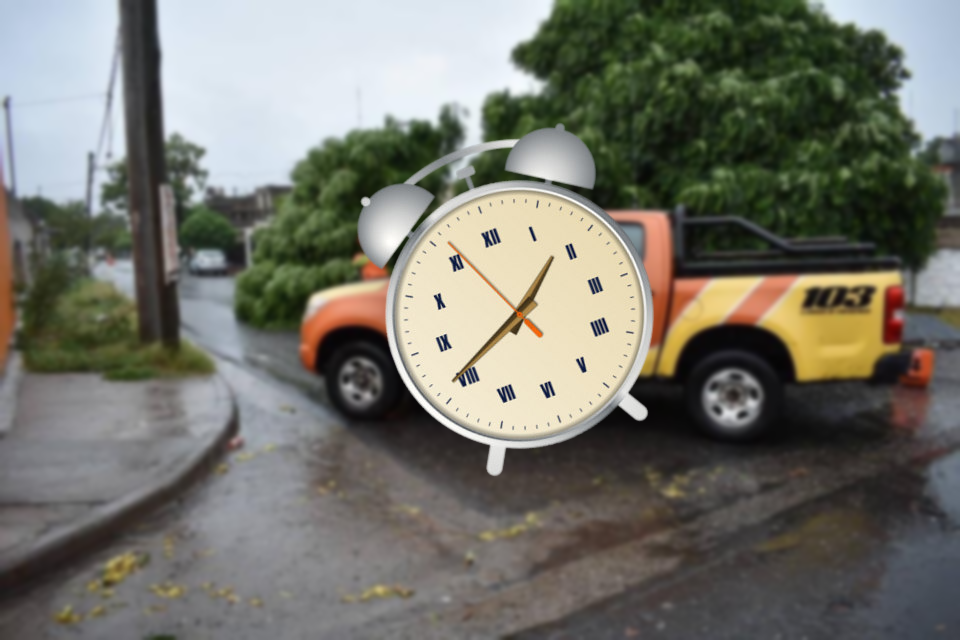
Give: 1:40:56
